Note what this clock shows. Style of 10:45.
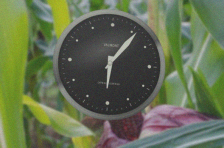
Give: 6:06
